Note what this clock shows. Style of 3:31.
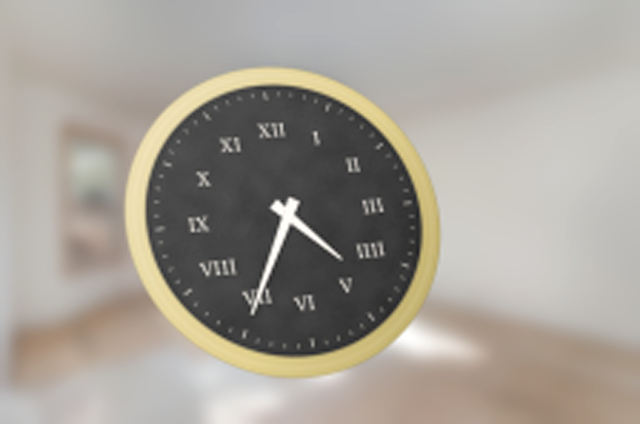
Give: 4:35
